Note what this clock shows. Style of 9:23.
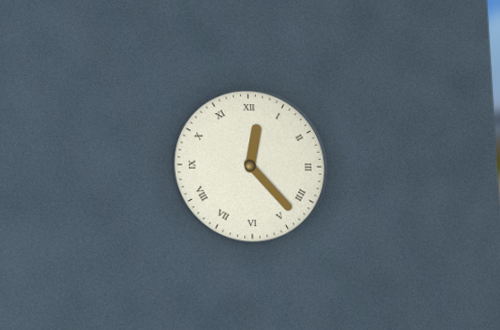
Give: 12:23
